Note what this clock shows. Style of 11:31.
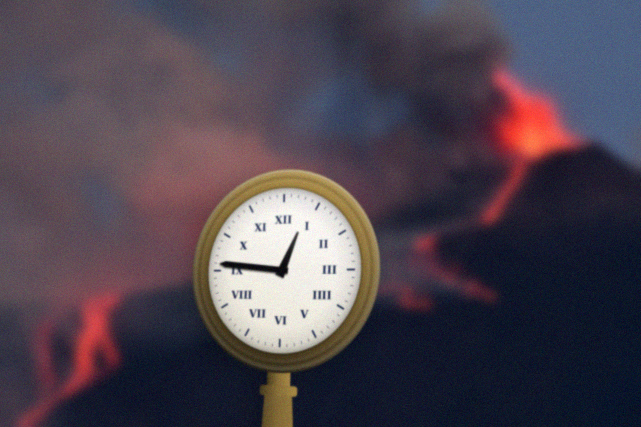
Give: 12:46
